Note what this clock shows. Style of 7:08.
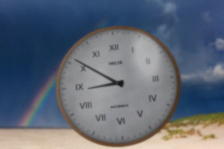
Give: 8:51
